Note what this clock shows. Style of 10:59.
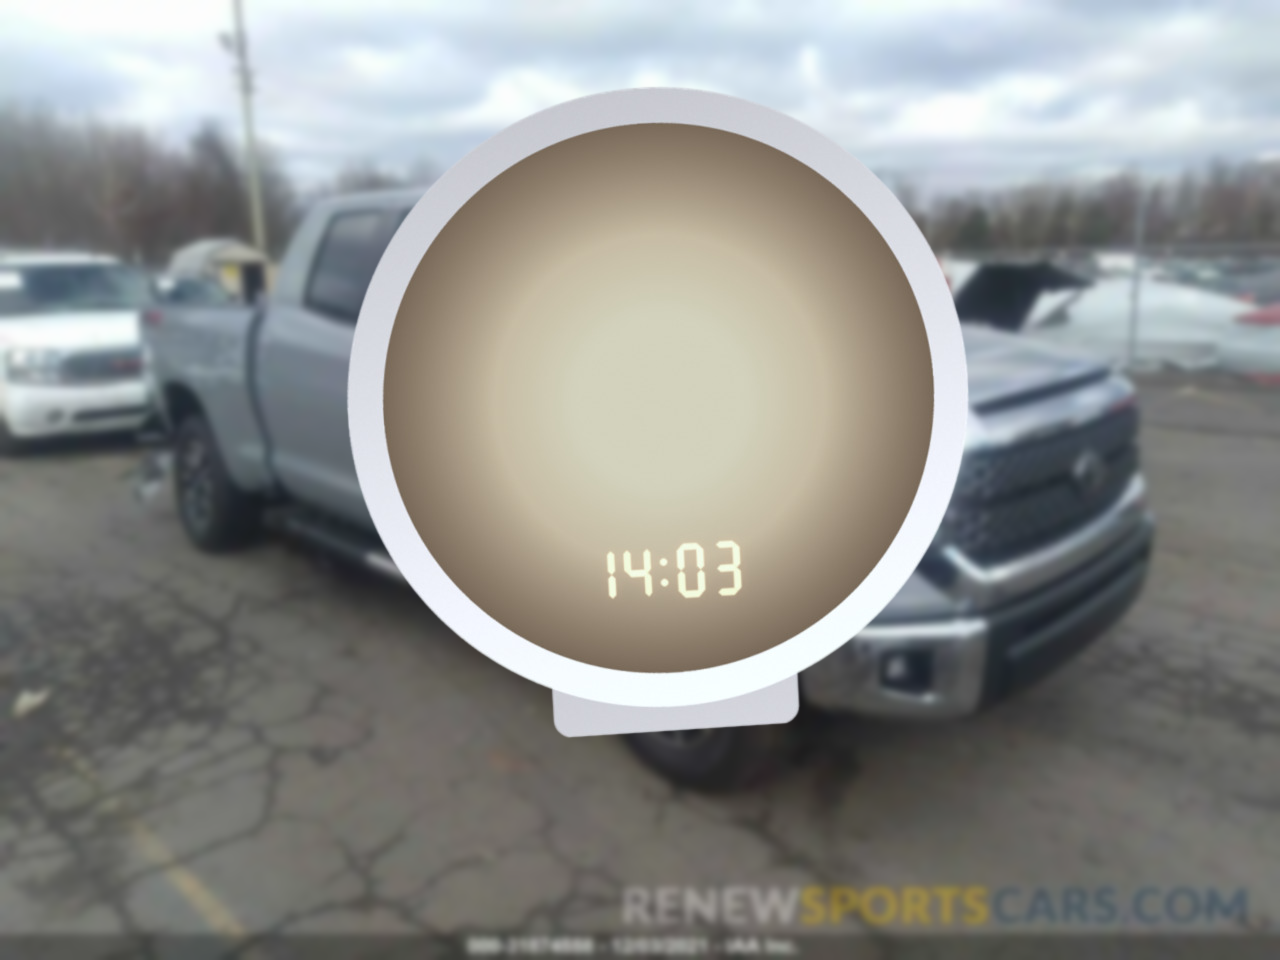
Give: 14:03
